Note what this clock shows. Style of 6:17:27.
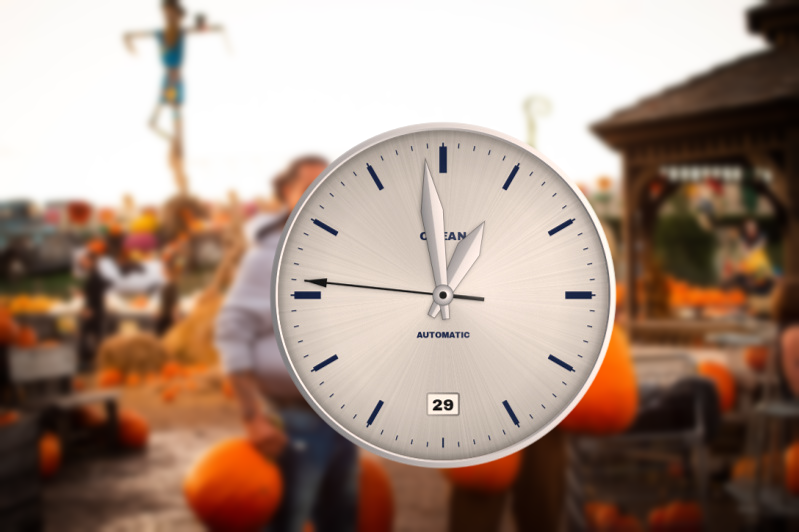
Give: 12:58:46
